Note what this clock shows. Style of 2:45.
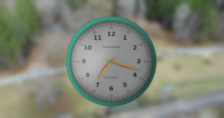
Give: 7:18
